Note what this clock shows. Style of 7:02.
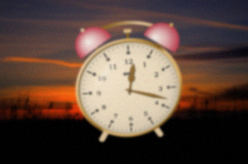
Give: 12:18
